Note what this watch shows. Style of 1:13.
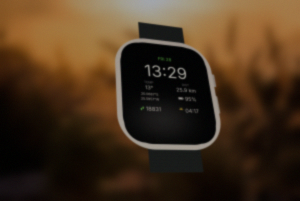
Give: 13:29
